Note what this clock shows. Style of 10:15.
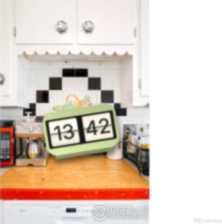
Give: 13:42
